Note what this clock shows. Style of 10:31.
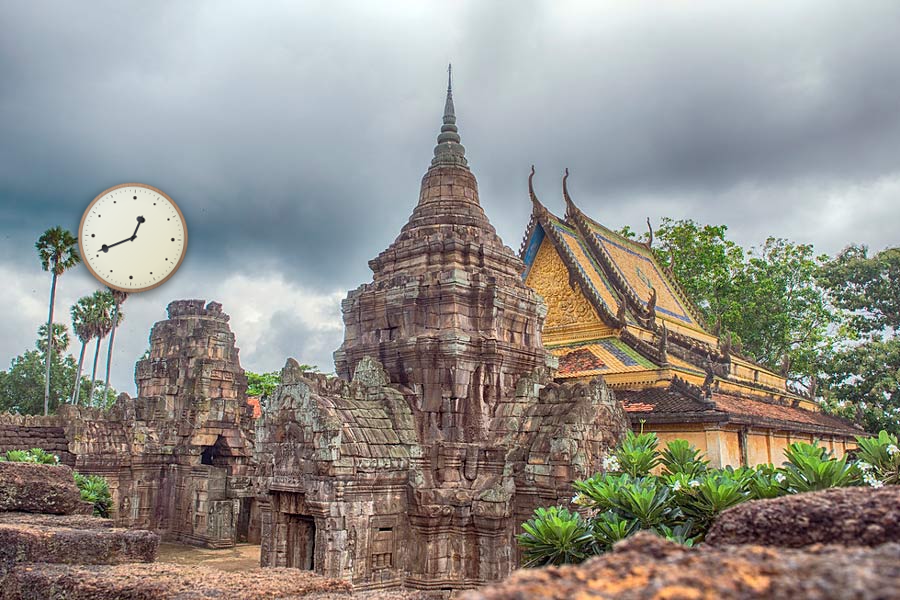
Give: 12:41
